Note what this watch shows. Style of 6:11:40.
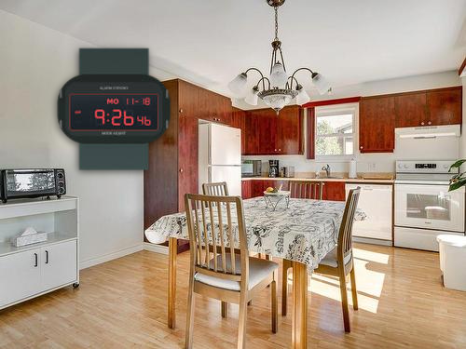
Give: 9:26:46
